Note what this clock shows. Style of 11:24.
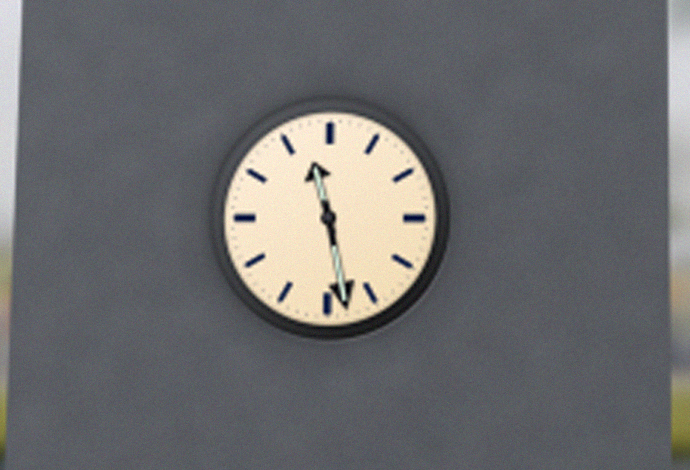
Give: 11:28
